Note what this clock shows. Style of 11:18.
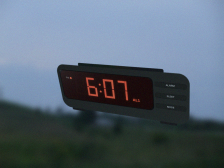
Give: 6:07
